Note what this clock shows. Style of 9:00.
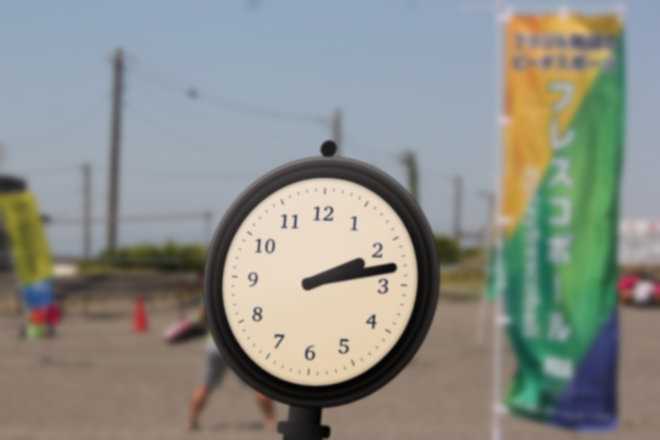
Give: 2:13
